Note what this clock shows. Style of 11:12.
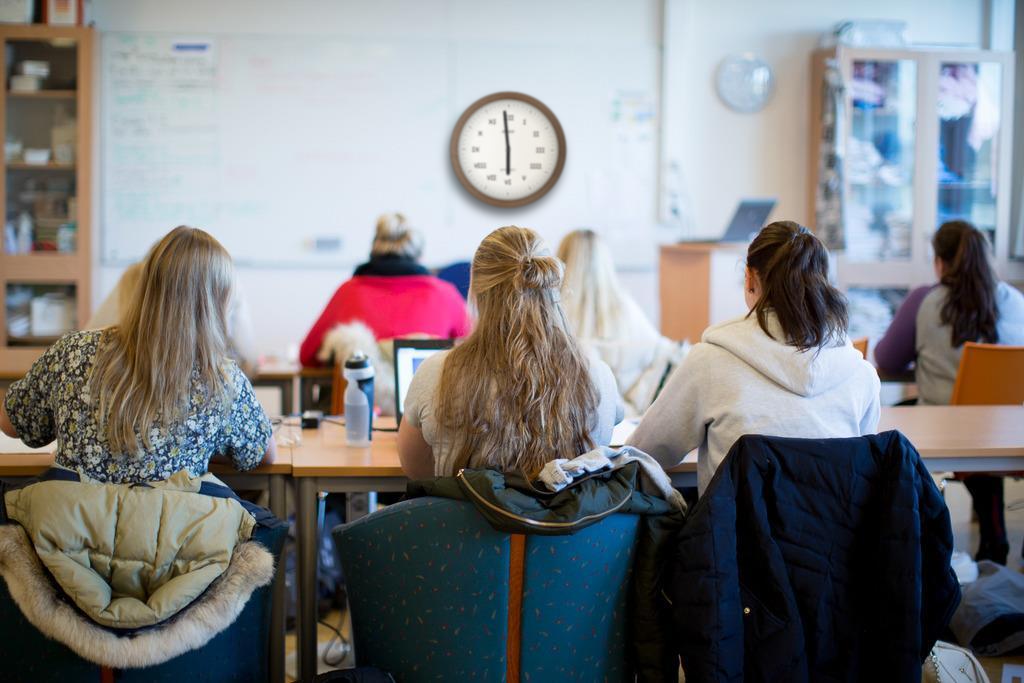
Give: 5:59
